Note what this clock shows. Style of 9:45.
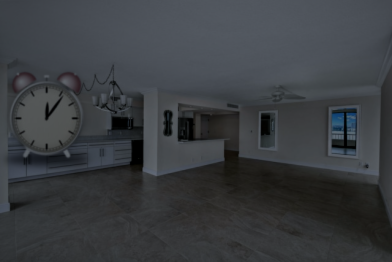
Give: 12:06
